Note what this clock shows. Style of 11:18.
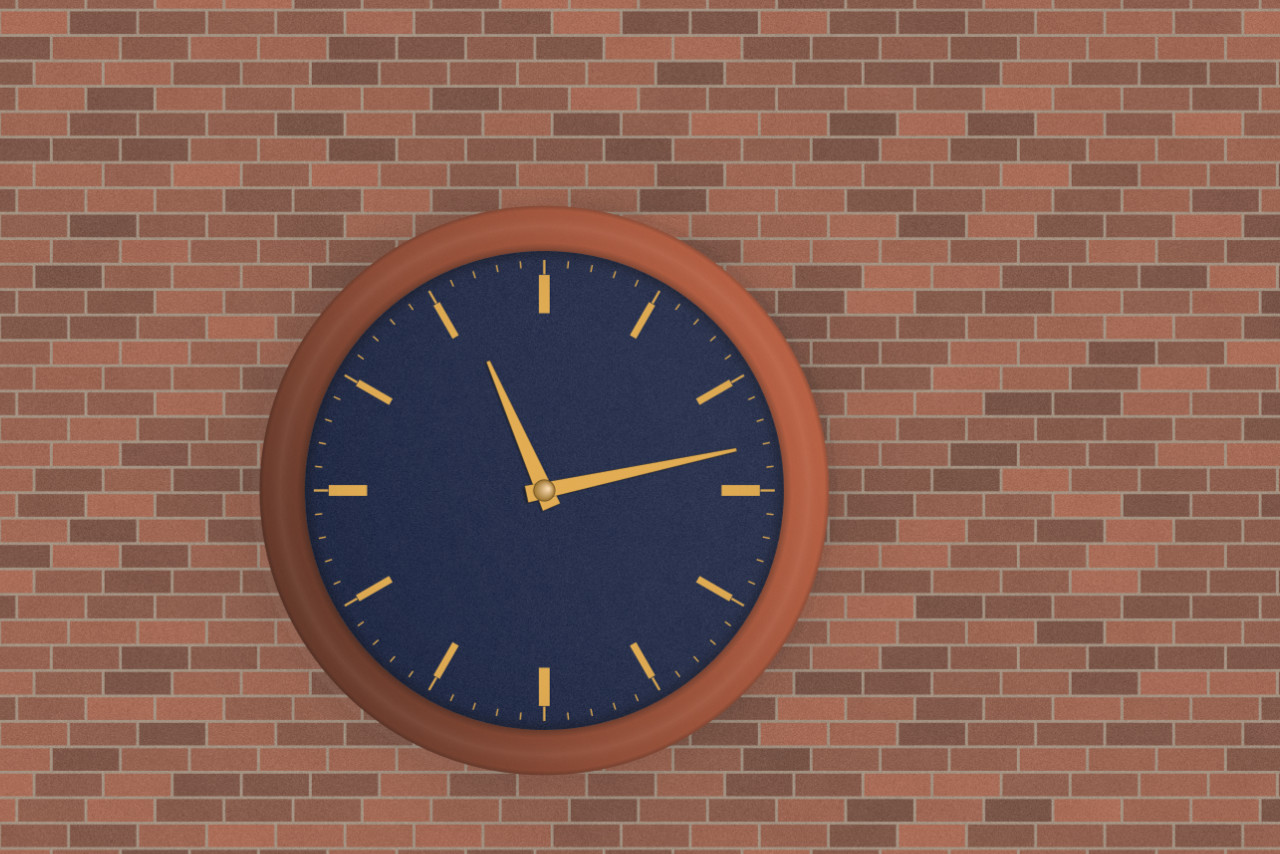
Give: 11:13
